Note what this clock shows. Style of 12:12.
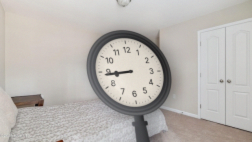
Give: 8:44
